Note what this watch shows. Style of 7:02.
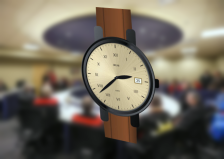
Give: 2:38
